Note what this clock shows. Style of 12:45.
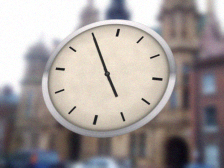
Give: 4:55
